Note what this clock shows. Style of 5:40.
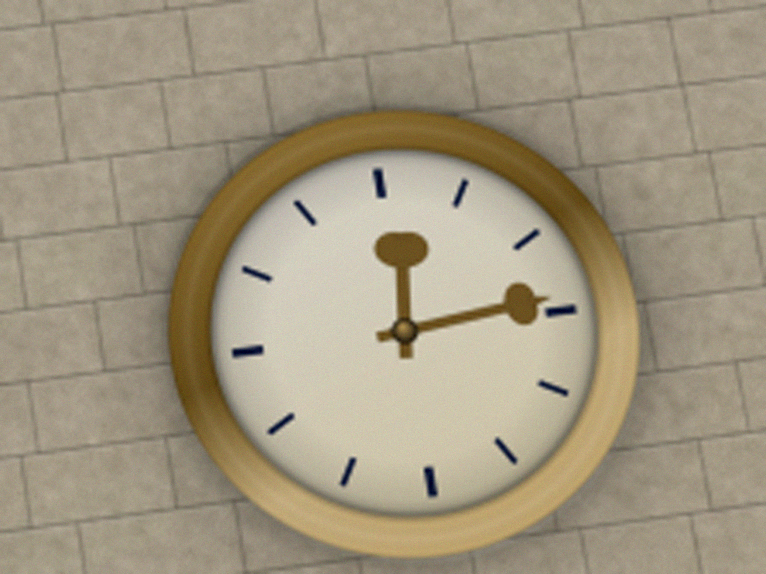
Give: 12:14
